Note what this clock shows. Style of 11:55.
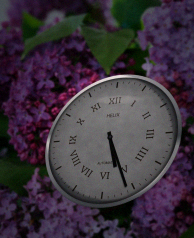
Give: 5:26
